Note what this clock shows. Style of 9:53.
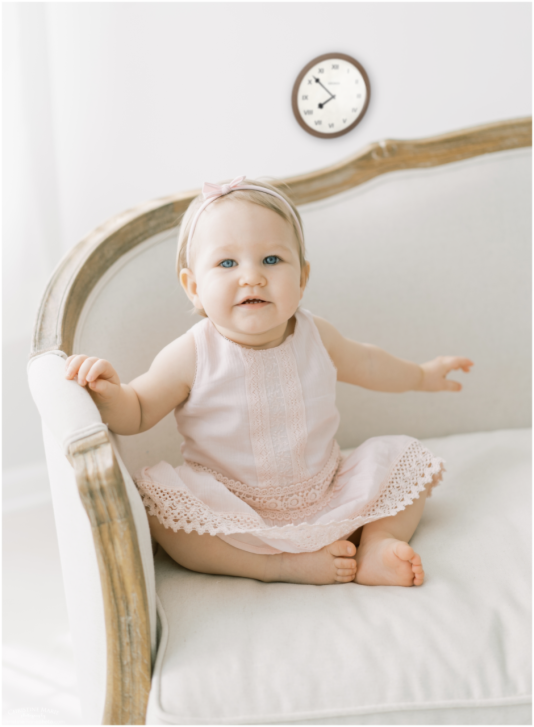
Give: 7:52
